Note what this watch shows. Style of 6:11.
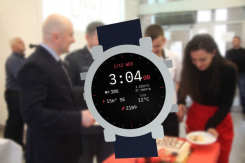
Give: 3:04
